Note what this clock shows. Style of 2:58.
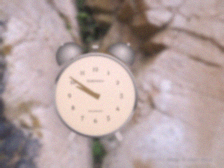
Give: 9:51
